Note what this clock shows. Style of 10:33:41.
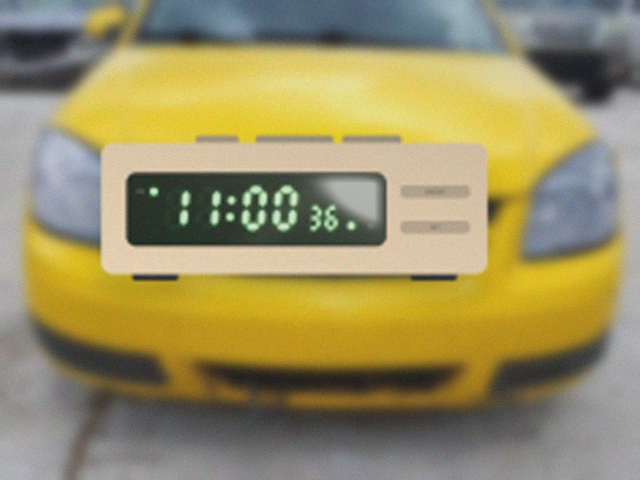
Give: 11:00:36
